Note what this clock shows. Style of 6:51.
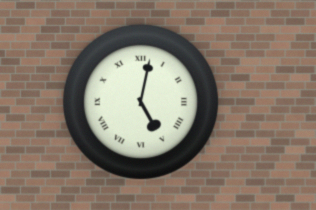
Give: 5:02
